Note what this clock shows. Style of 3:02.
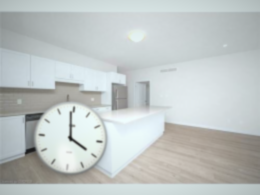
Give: 3:59
